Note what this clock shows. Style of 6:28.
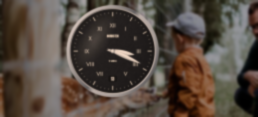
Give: 3:19
